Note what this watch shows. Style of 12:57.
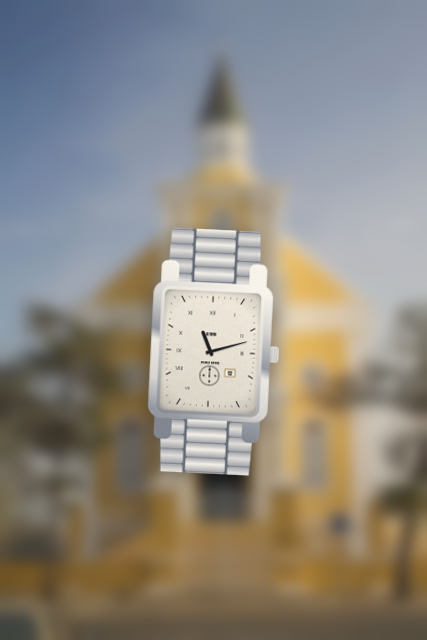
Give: 11:12
